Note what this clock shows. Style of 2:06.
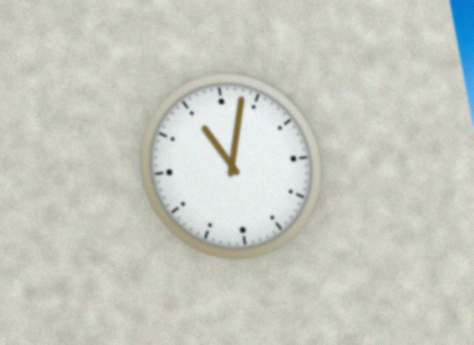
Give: 11:03
